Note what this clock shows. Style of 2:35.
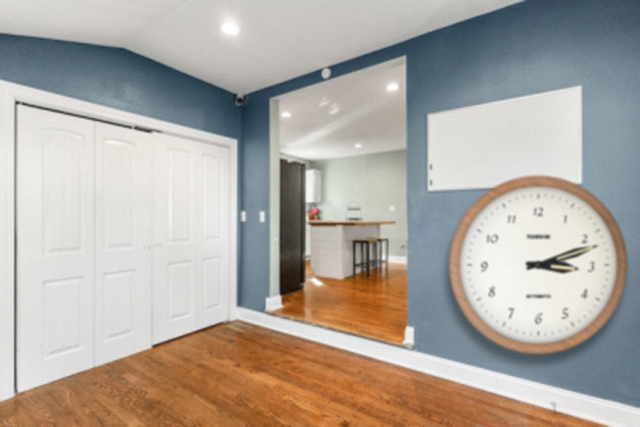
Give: 3:12
